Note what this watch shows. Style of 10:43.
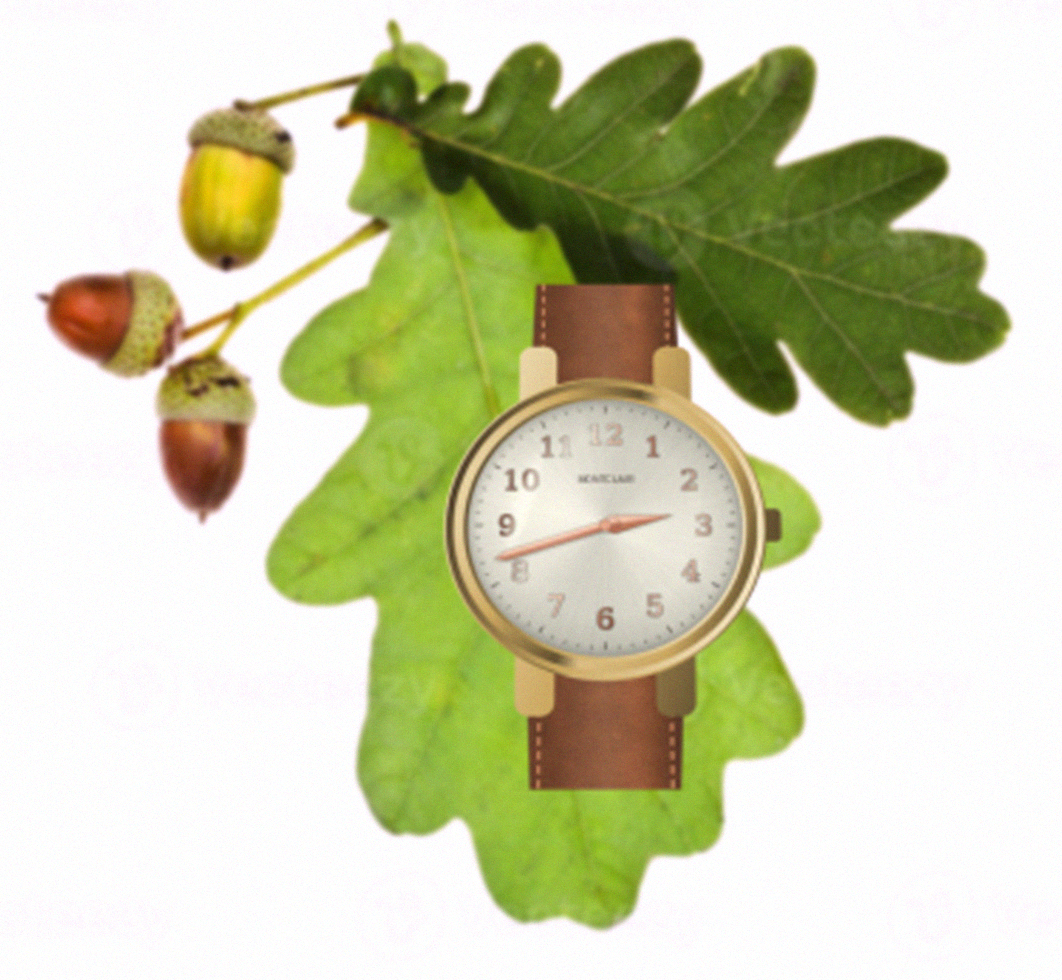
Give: 2:42
